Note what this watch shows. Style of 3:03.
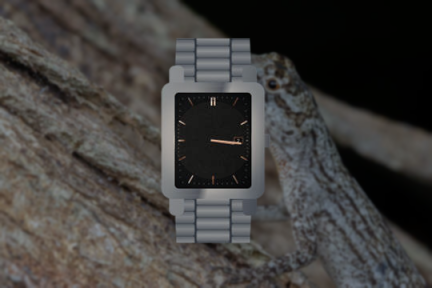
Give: 3:16
